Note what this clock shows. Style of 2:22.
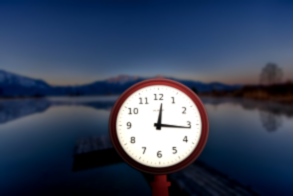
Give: 12:16
